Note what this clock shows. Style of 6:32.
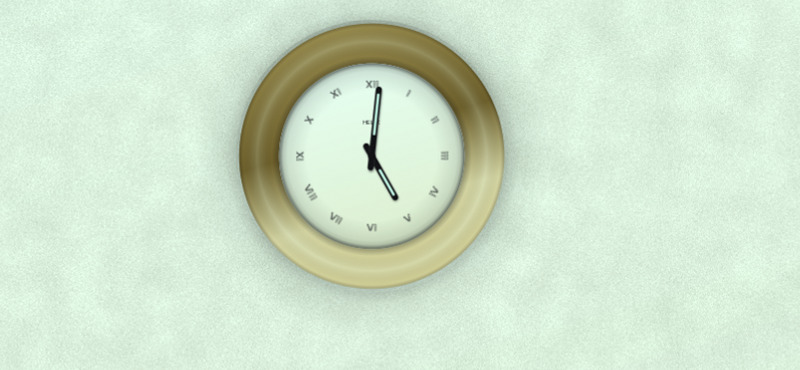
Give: 5:01
